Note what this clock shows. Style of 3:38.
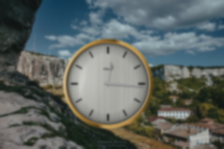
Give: 12:16
